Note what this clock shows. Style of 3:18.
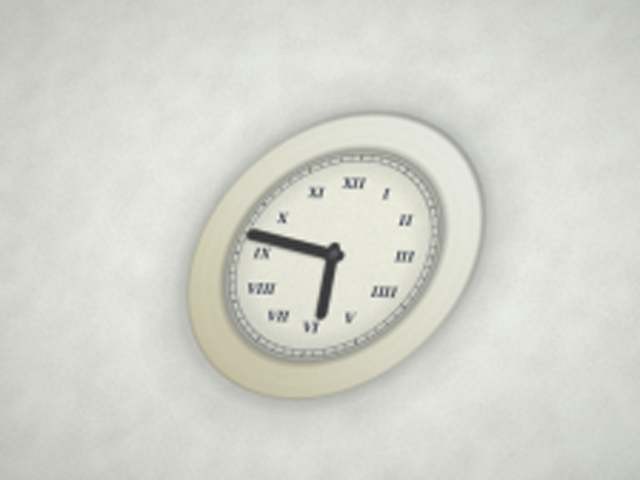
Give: 5:47
